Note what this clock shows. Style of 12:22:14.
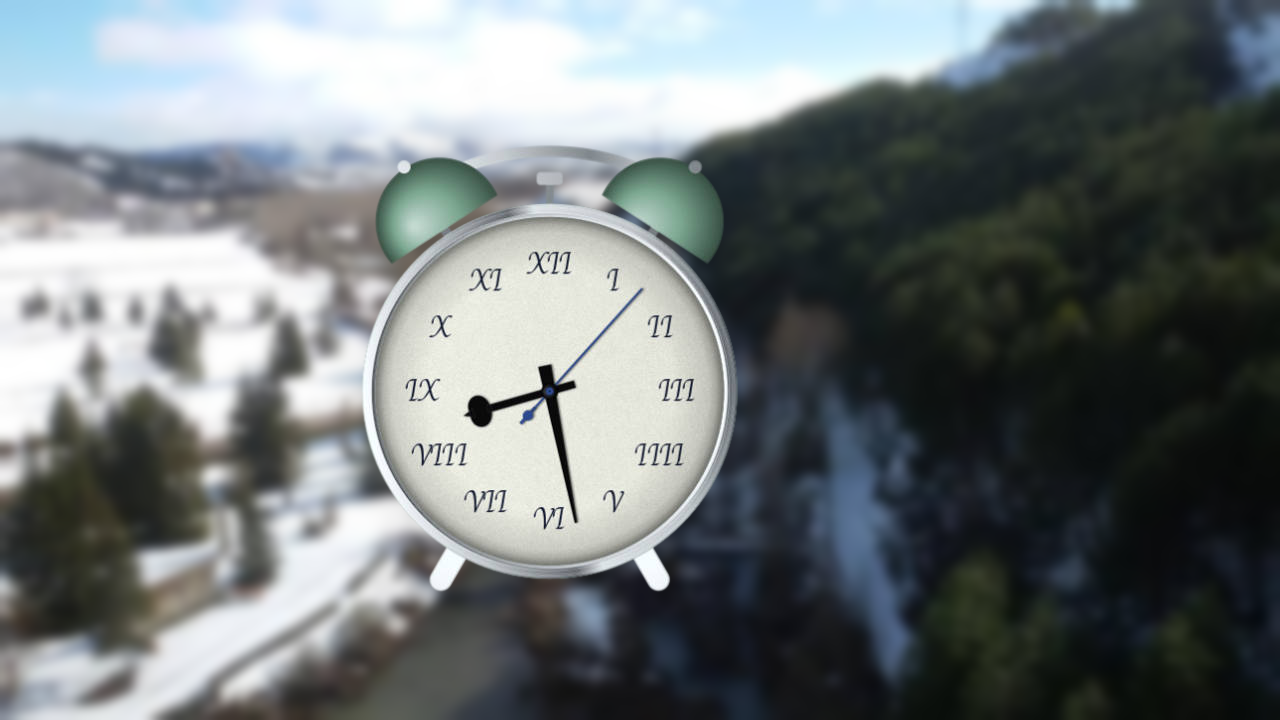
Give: 8:28:07
